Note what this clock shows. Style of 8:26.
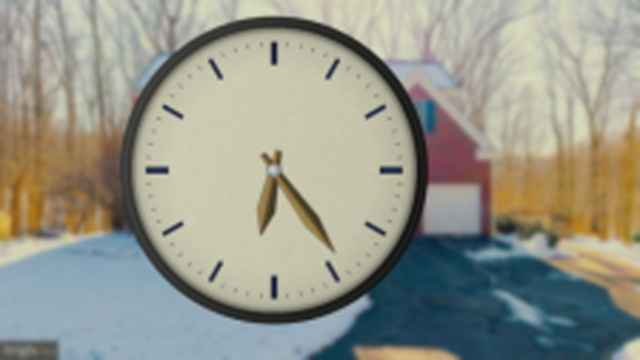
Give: 6:24
